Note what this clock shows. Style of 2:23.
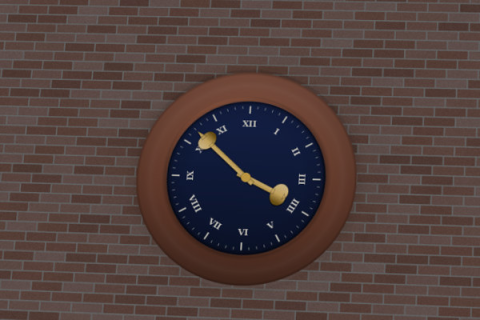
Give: 3:52
